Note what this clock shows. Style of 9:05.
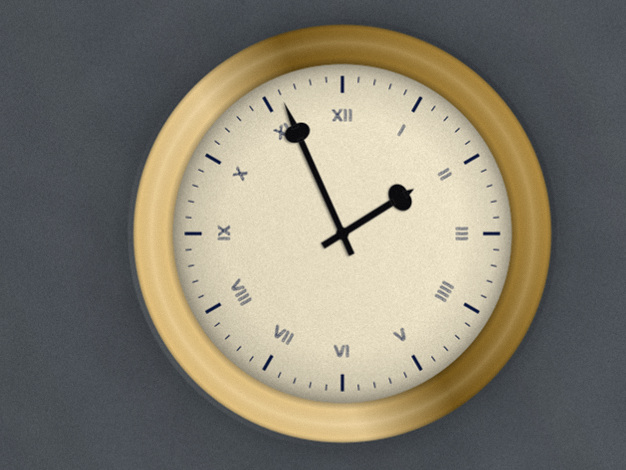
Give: 1:56
